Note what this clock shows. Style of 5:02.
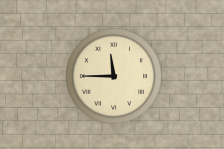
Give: 11:45
